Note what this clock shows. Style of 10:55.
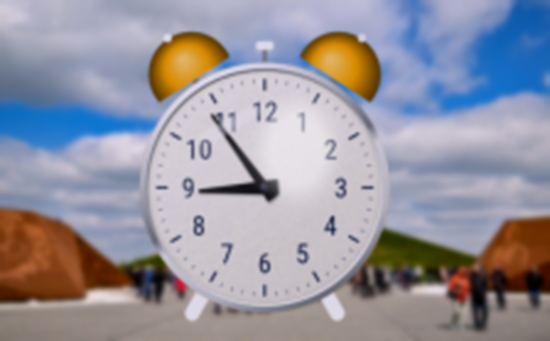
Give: 8:54
